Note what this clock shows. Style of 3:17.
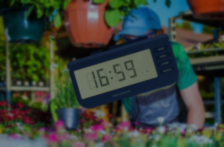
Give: 16:59
